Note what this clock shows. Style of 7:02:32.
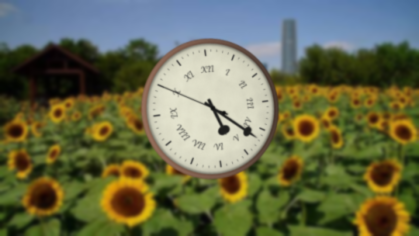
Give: 5:21:50
